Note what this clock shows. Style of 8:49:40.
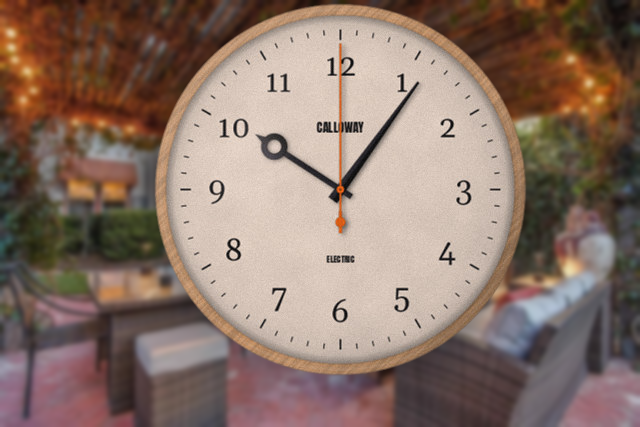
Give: 10:06:00
